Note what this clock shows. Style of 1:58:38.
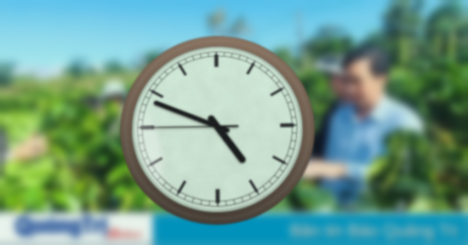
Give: 4:48:45
